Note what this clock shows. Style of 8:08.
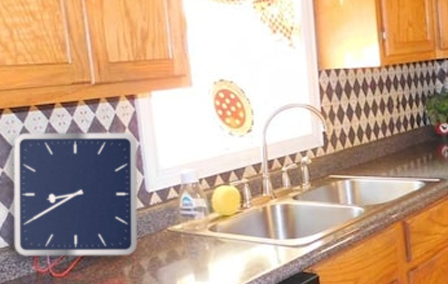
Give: 8:40
